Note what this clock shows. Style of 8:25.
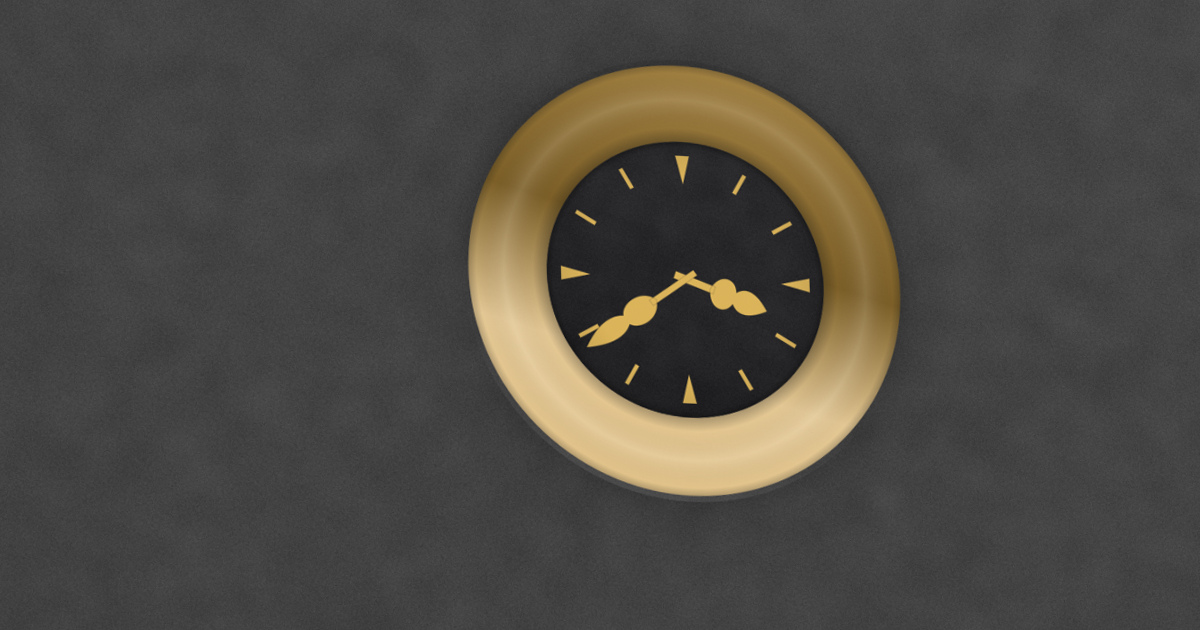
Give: 3:39
